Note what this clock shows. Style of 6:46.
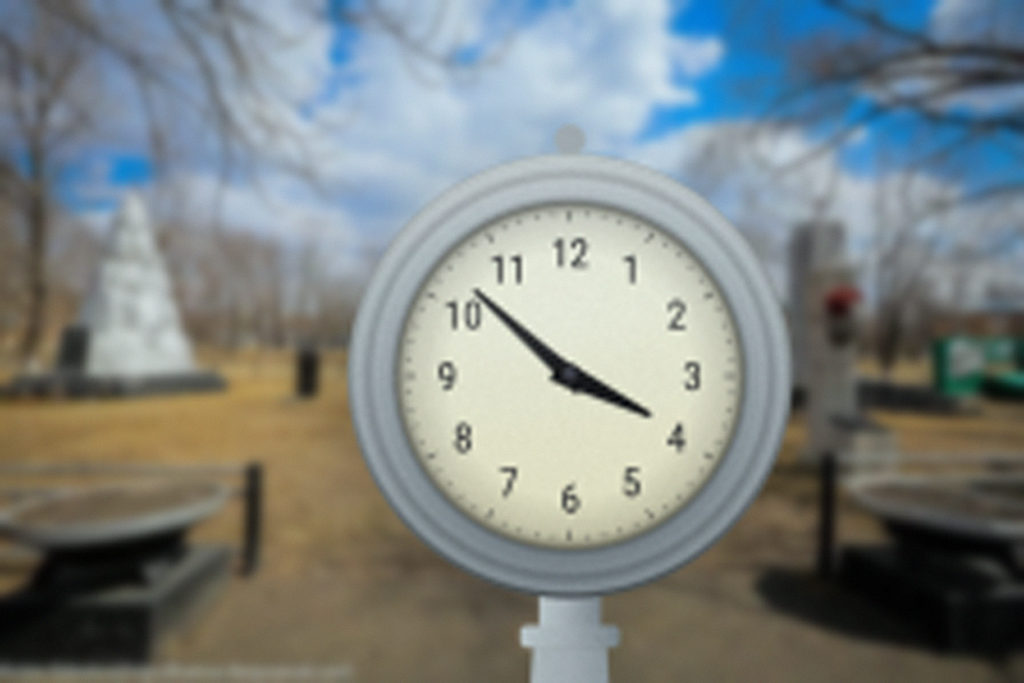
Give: 3:52
